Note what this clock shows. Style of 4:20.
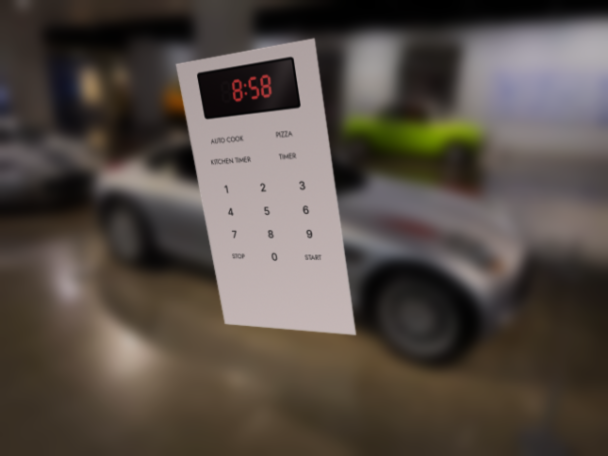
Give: 8:58
